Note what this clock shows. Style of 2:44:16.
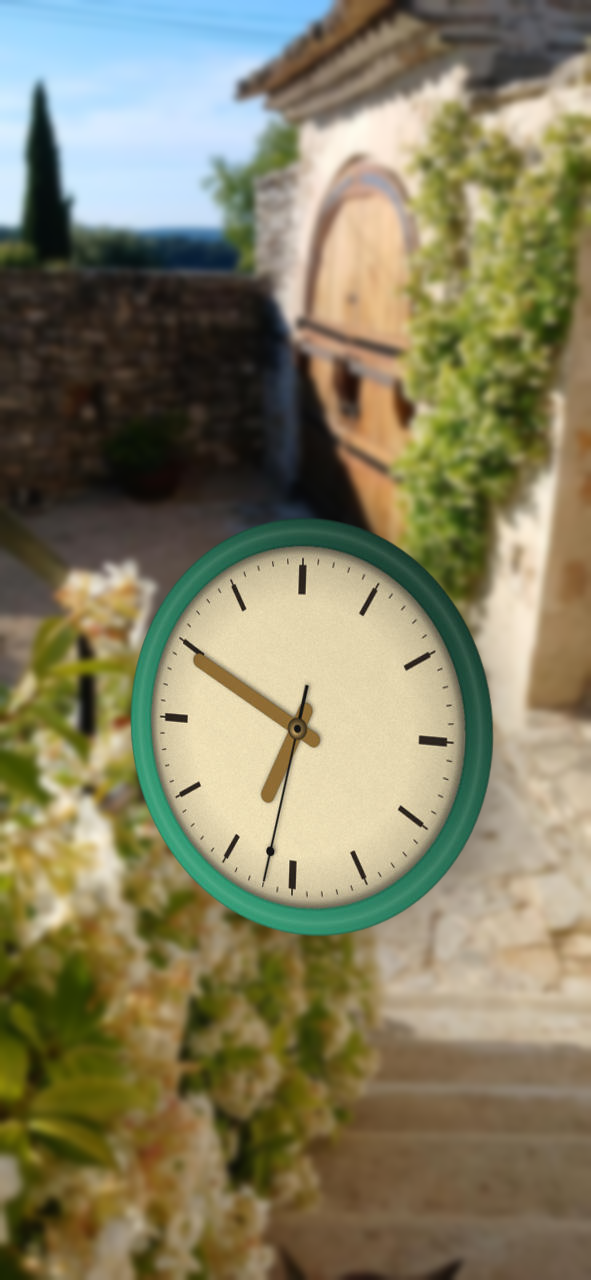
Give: 6:49:32
